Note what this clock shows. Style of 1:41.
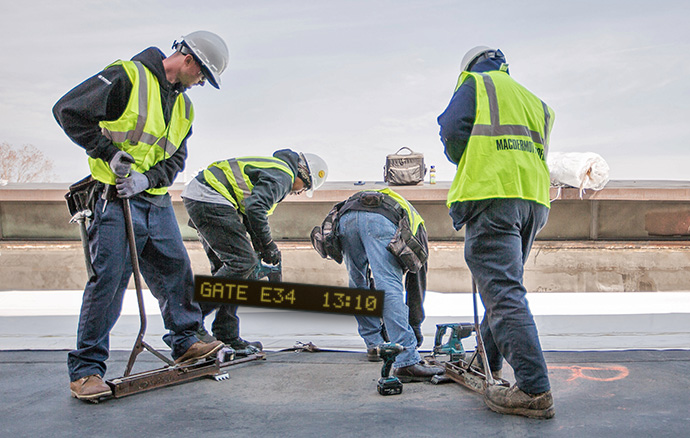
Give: 13:10
